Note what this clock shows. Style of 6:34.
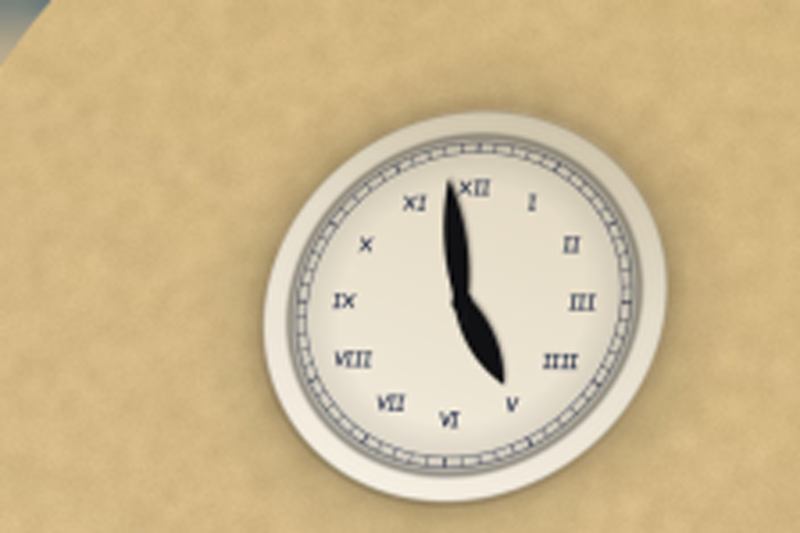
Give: 4:58
